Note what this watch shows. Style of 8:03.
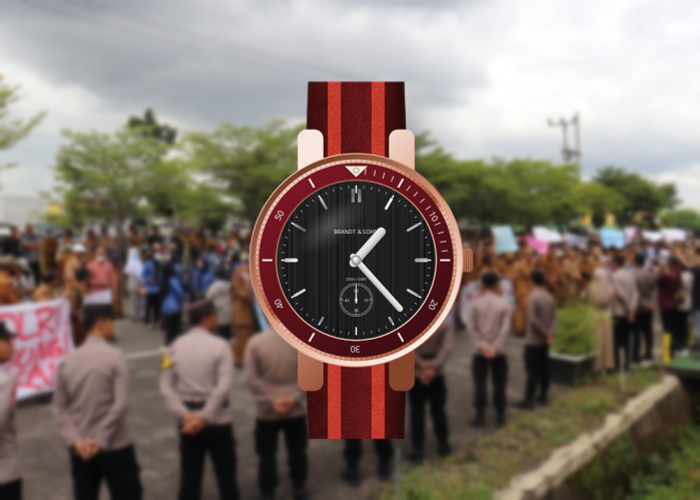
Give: 1:23
